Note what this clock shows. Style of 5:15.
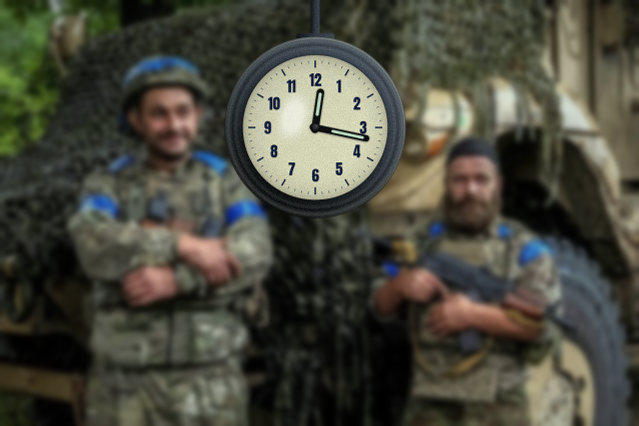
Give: 12:17
